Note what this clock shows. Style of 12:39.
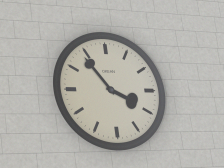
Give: 3:54
